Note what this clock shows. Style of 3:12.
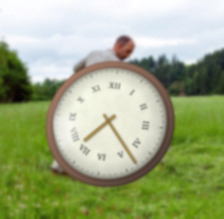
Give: 7:23
